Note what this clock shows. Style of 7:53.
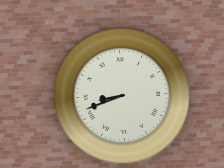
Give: 8:42
